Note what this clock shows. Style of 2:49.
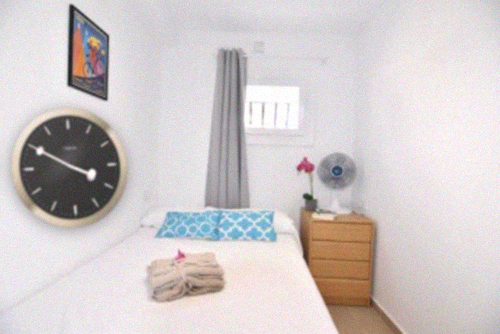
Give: 3:50
